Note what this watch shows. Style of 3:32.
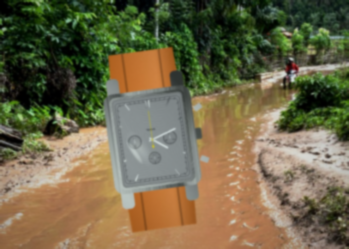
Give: 4:12
